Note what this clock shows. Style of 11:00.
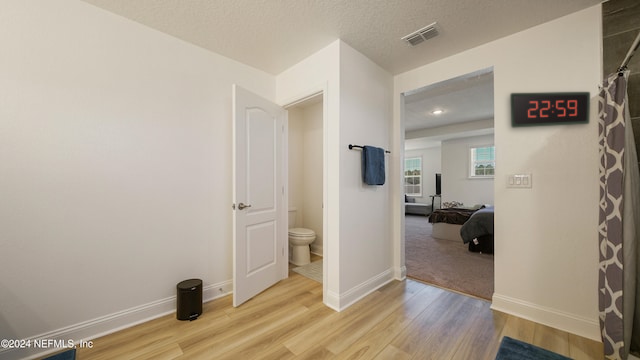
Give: 22:59
